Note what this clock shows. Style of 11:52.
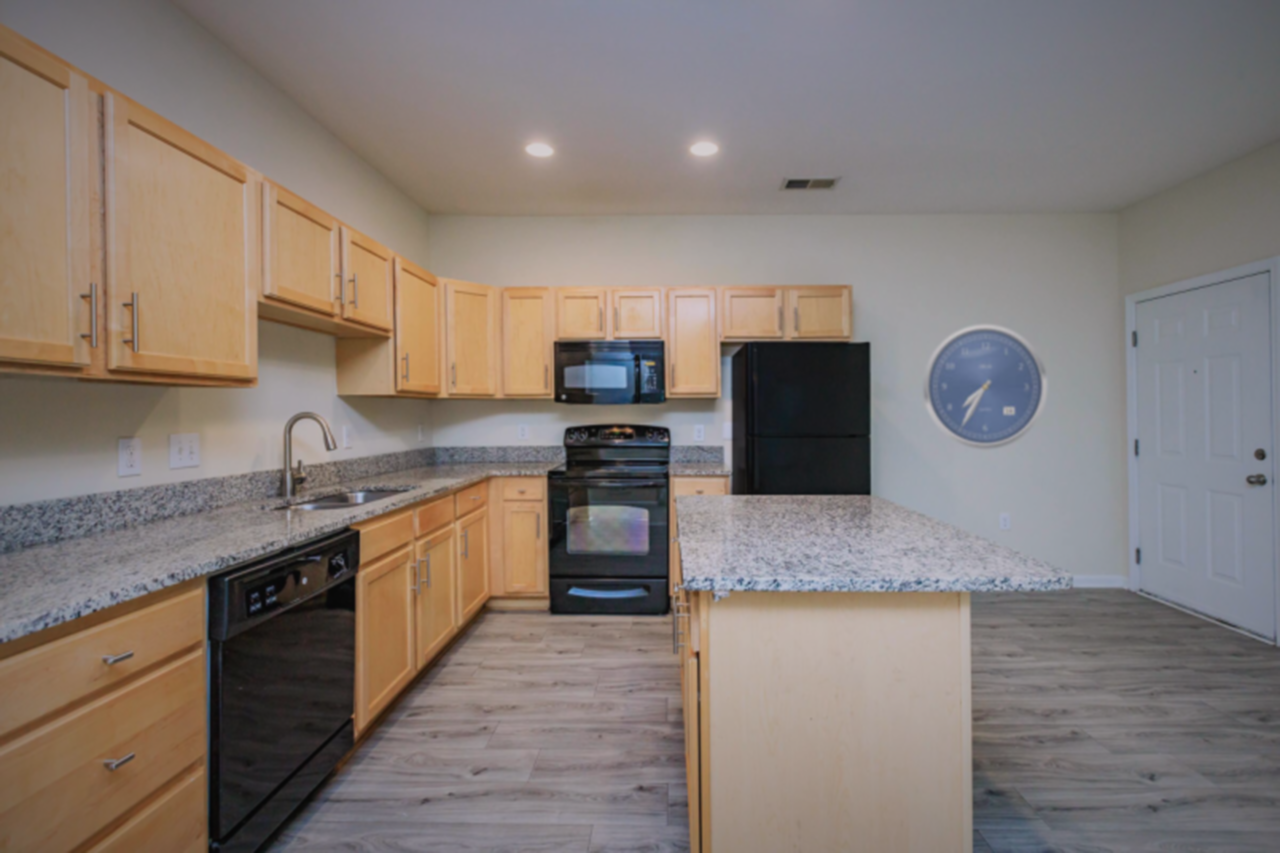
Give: 7:35
